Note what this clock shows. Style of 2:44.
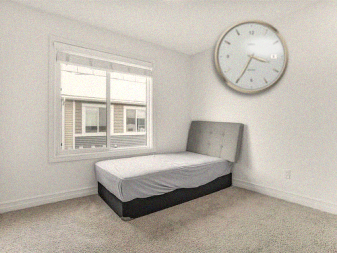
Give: 3:35
